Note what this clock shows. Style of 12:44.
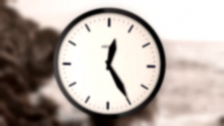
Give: 12:25
